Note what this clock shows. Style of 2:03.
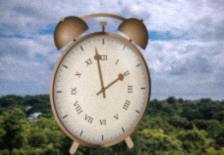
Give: 1:58
